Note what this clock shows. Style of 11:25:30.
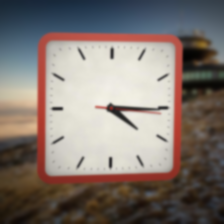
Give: 4:15:16
